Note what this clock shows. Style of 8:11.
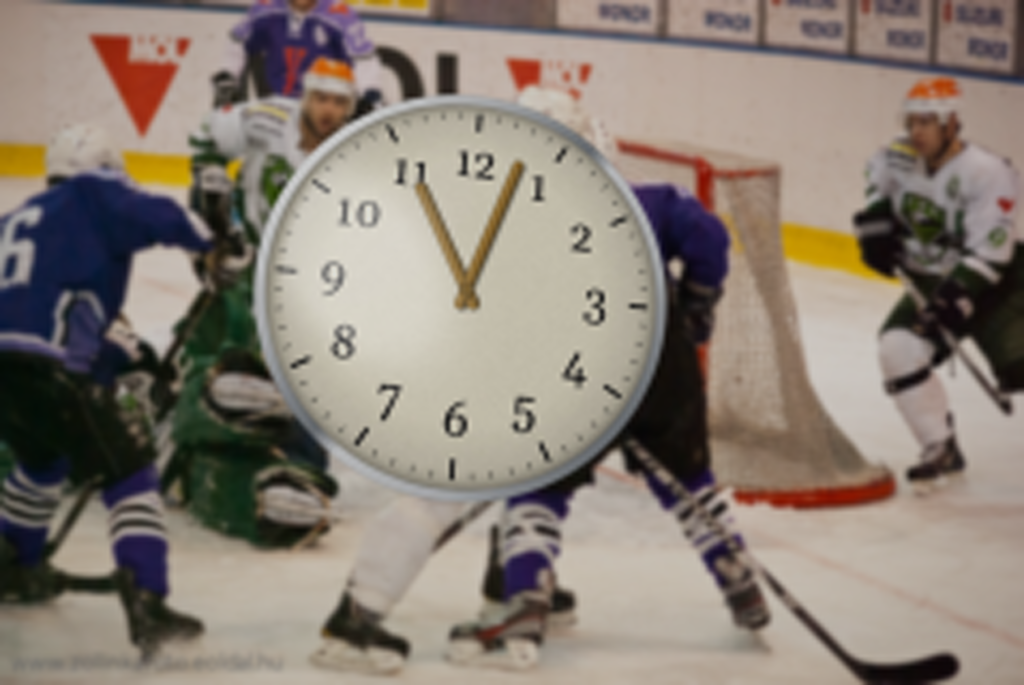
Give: 11:03
